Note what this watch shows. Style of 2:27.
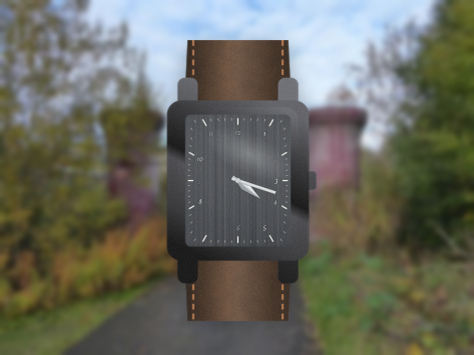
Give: 4:18
